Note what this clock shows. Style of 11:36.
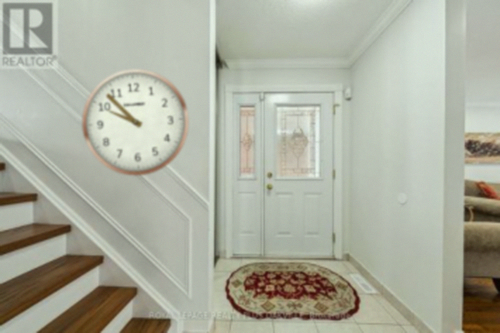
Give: 9:53
